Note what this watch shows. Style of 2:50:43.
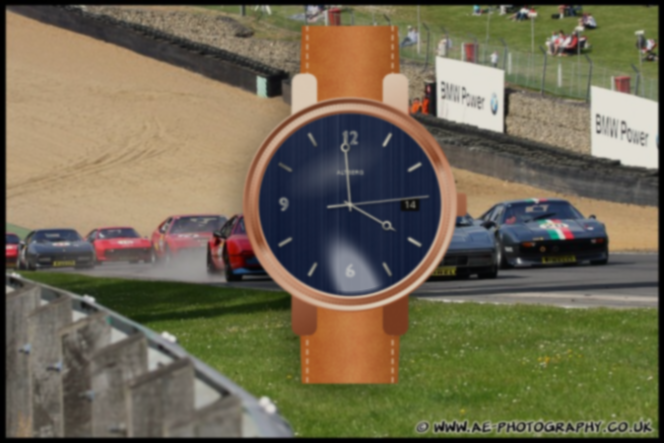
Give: 3:59:14
